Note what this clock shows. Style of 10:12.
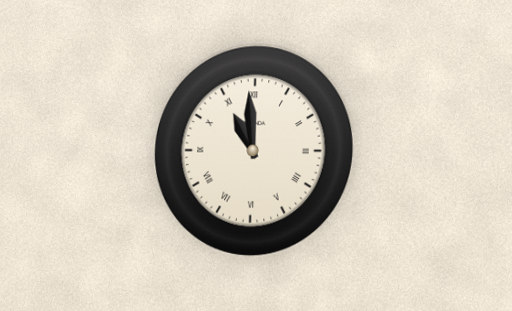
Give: 10:59
